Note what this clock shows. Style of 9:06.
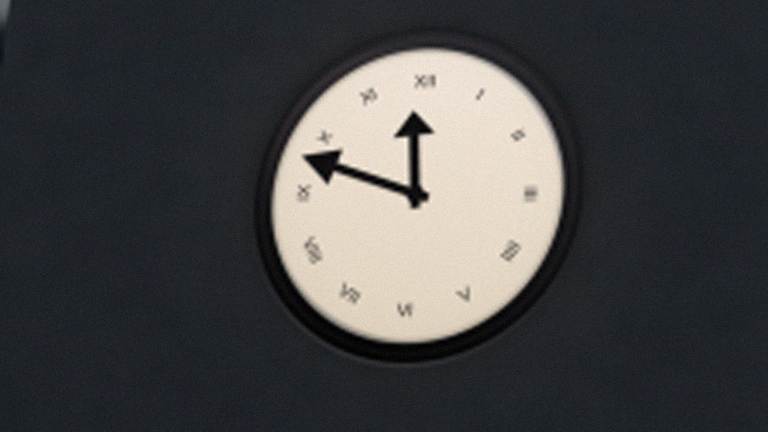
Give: 11:48
